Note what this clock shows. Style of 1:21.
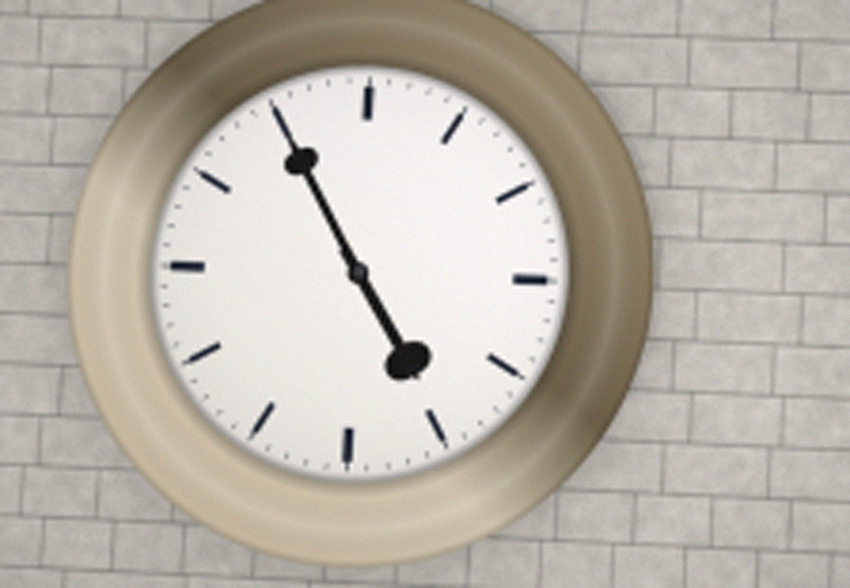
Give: 4:55
